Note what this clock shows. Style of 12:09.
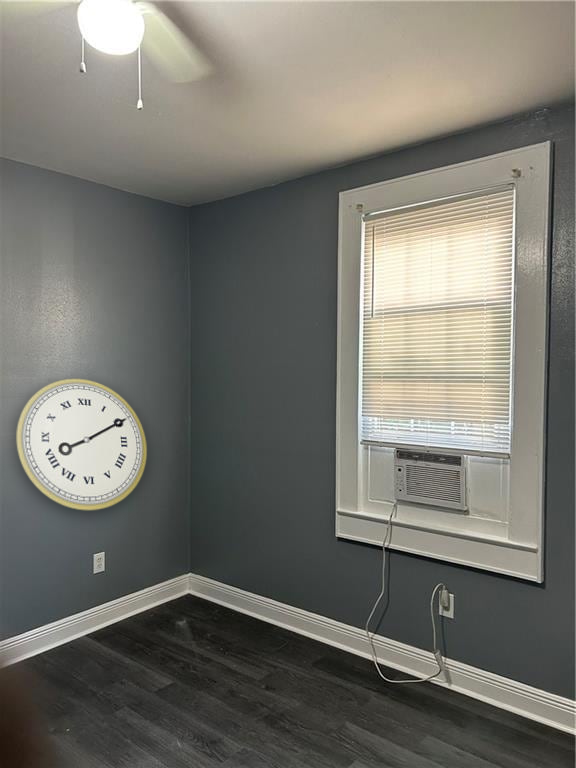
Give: 8:10
